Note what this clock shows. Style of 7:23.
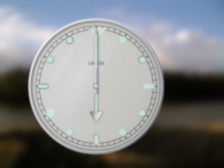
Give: 6:00
